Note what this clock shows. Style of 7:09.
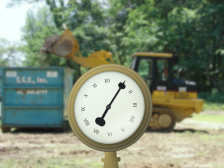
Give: 7:06
